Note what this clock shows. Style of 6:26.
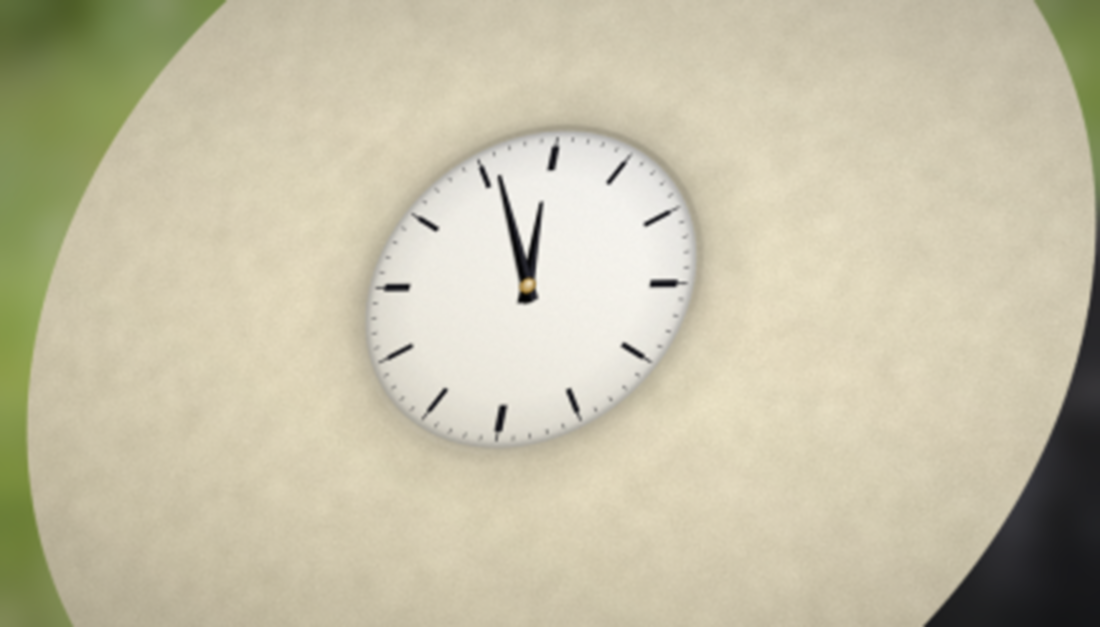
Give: 11:56
